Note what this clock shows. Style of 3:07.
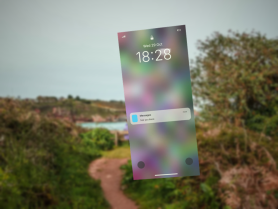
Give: 18:28
